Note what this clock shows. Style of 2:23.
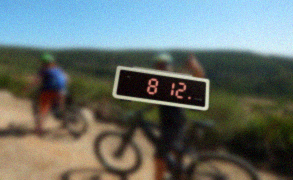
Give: 8:12
